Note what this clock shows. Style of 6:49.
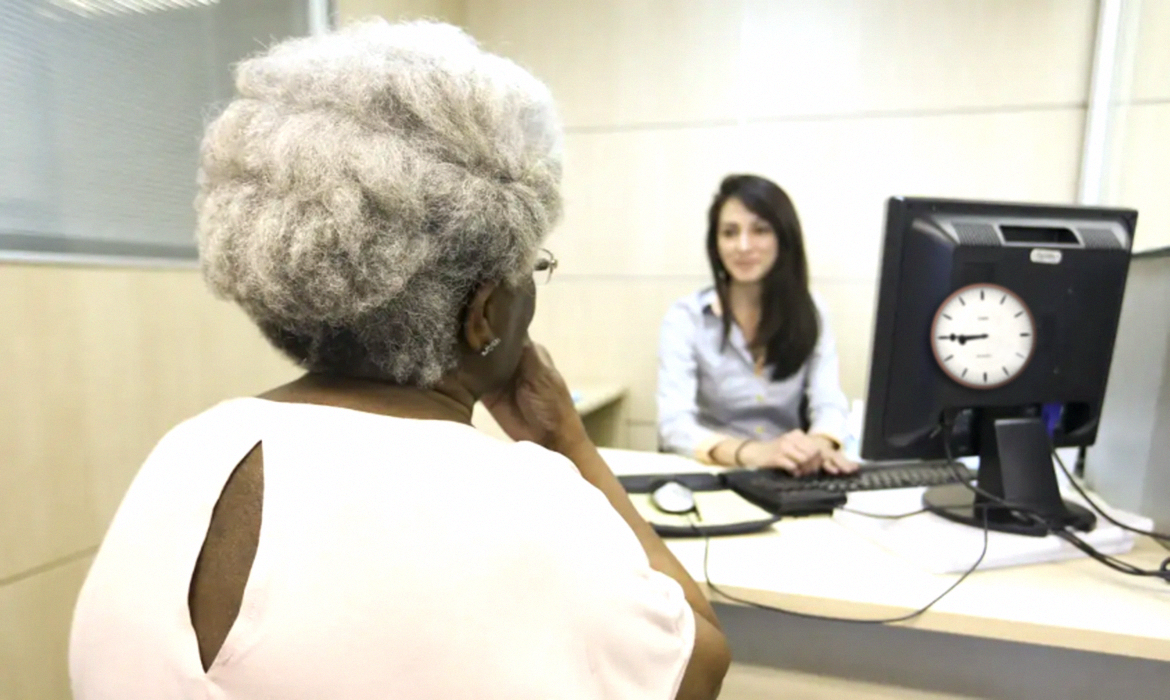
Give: 8:45
